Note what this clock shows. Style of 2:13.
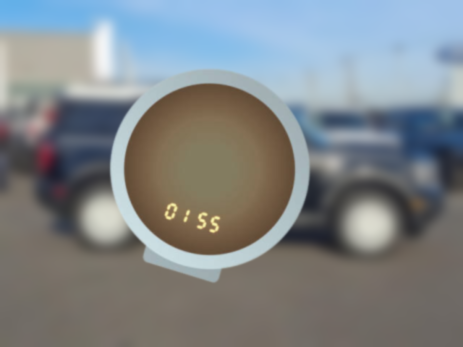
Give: 1:55
